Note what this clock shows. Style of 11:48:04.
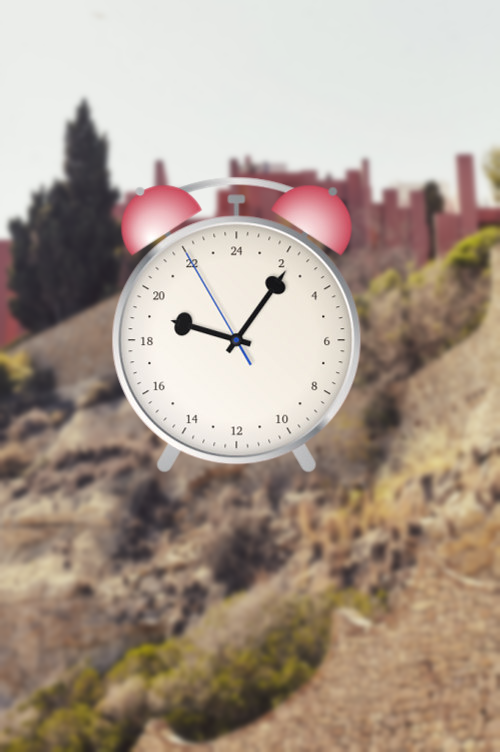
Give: 19:05:55
